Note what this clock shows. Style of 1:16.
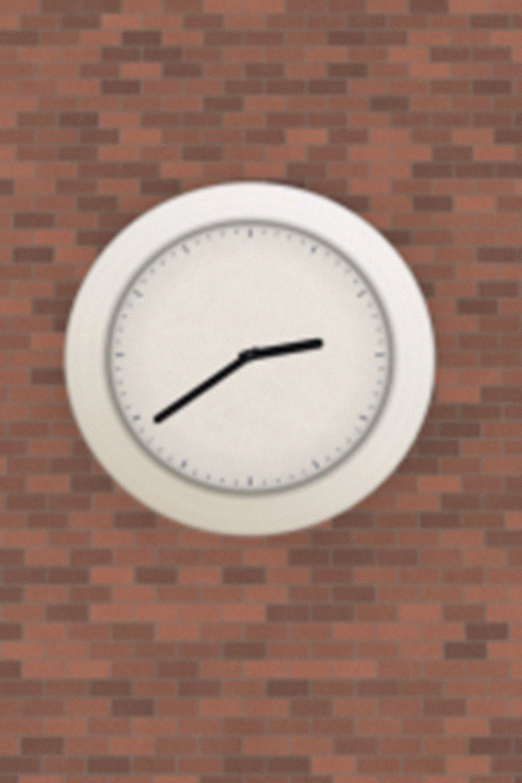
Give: 2:39
